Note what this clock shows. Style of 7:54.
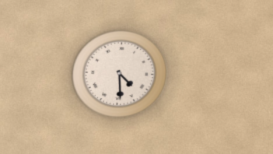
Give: 4:29
